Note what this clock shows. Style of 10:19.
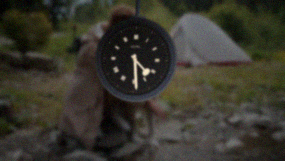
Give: 4:29
